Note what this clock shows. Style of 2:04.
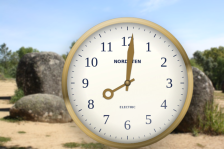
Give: 8:01
